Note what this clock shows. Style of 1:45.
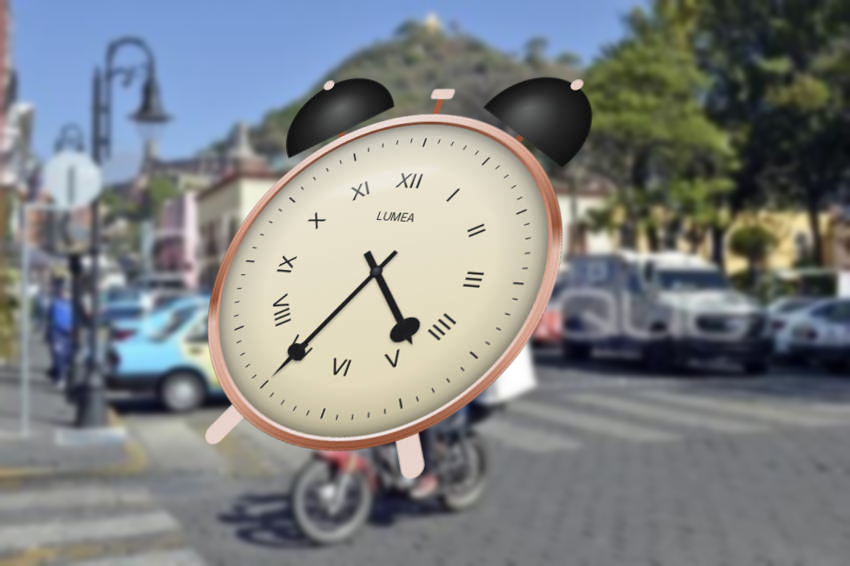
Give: 4:35
